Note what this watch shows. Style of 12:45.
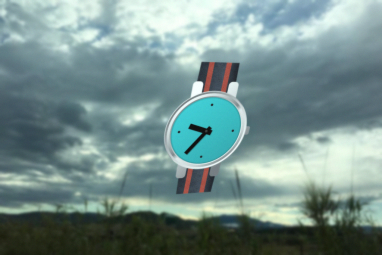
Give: 9:36
